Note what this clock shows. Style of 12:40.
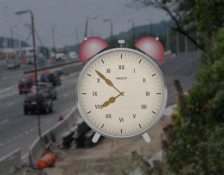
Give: 7:52
